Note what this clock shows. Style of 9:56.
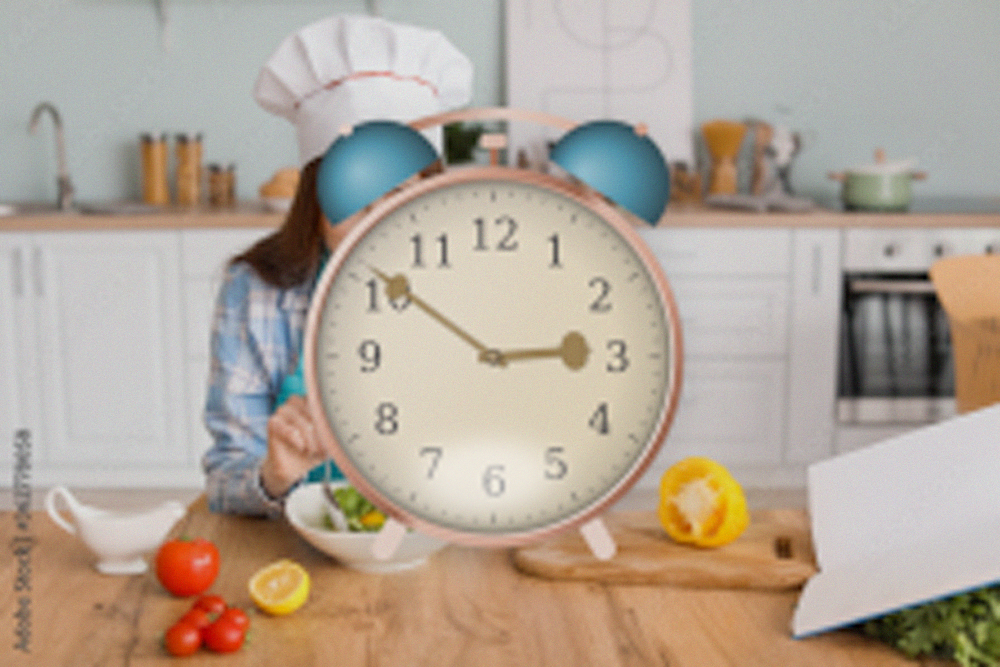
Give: 2:51
